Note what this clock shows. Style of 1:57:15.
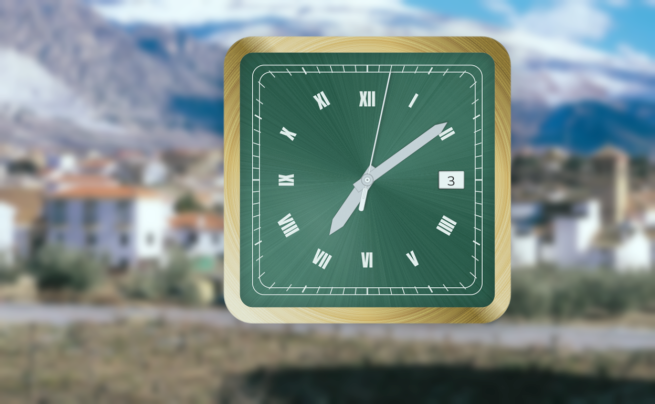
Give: 7:09:02
